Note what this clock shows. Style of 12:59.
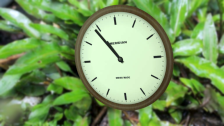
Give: 10:54
